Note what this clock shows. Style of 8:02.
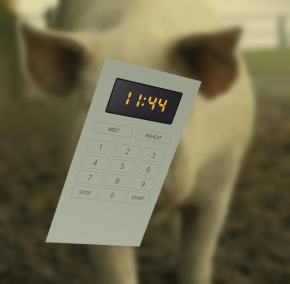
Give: 11:44
